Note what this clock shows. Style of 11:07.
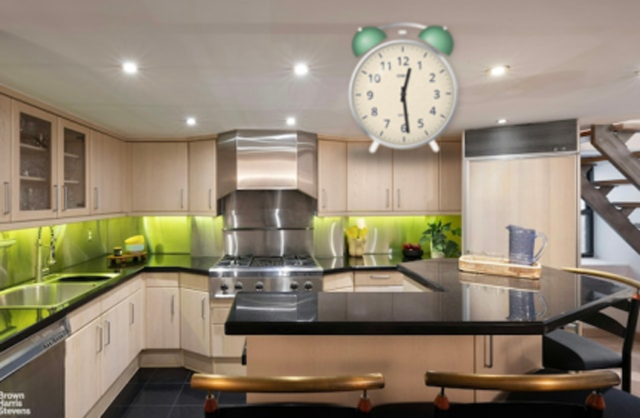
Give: 12:29
